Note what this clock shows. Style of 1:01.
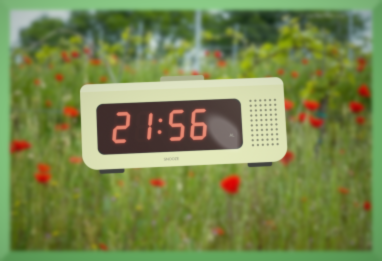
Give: 21:56
